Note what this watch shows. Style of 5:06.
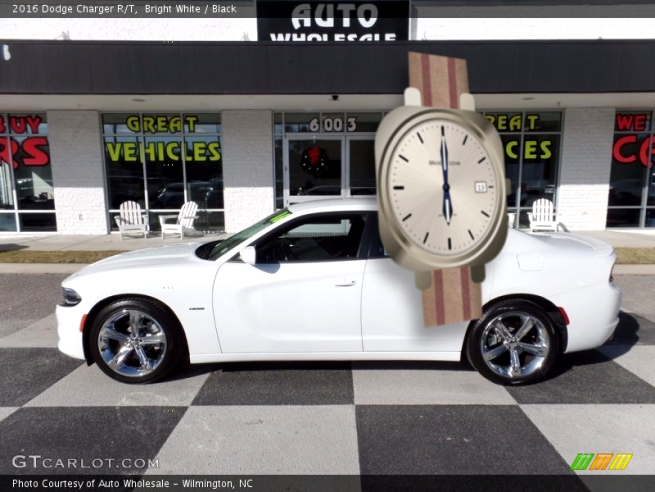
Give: 6:00
